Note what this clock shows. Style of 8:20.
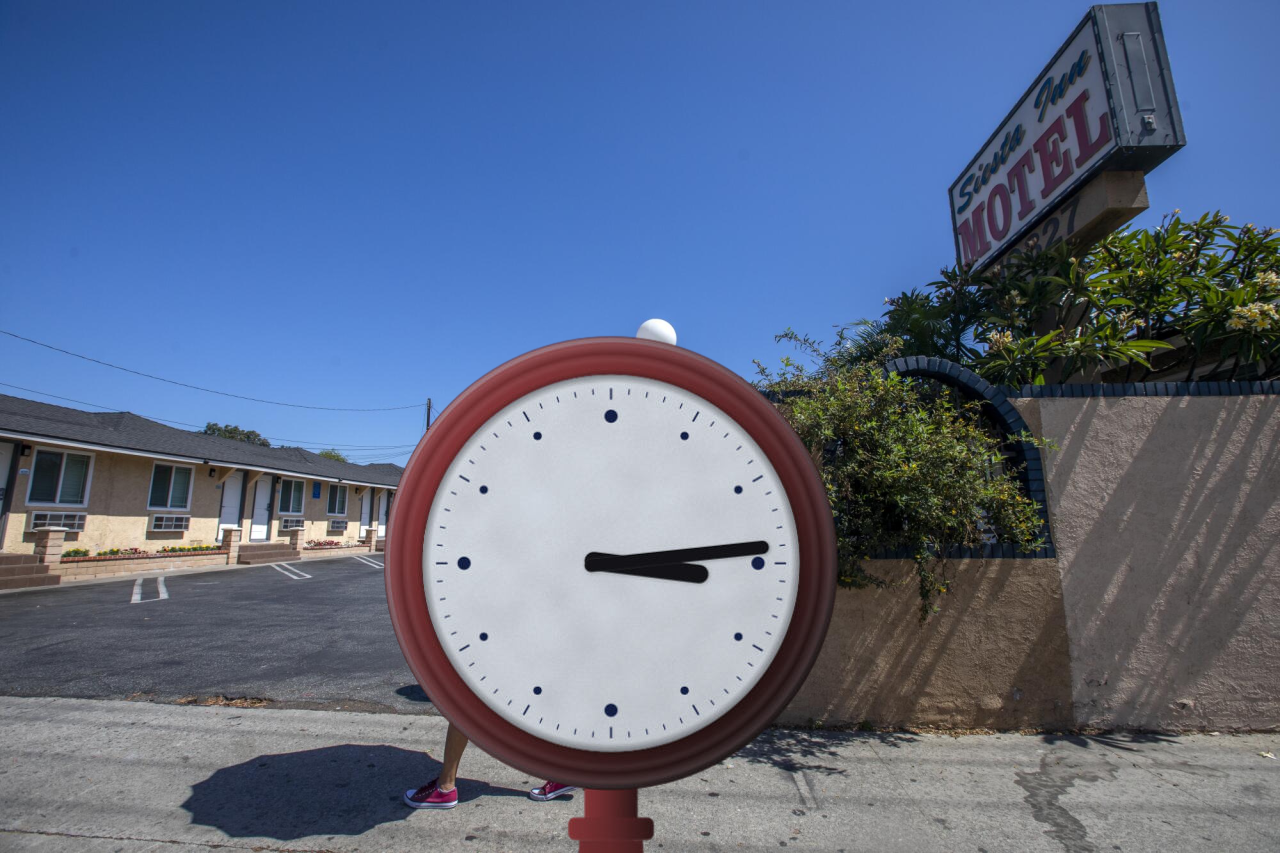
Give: 3:14
